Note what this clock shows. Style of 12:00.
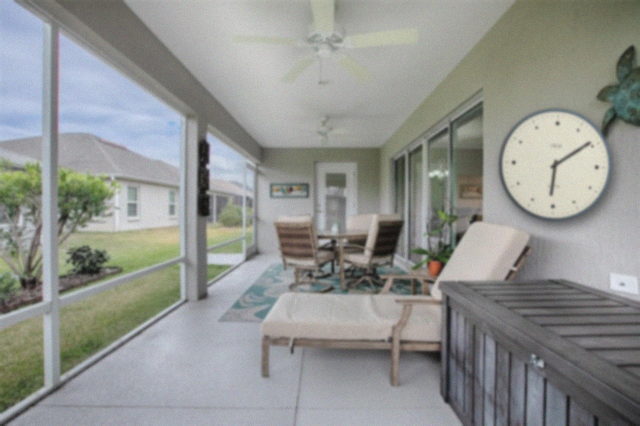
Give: 6:09
